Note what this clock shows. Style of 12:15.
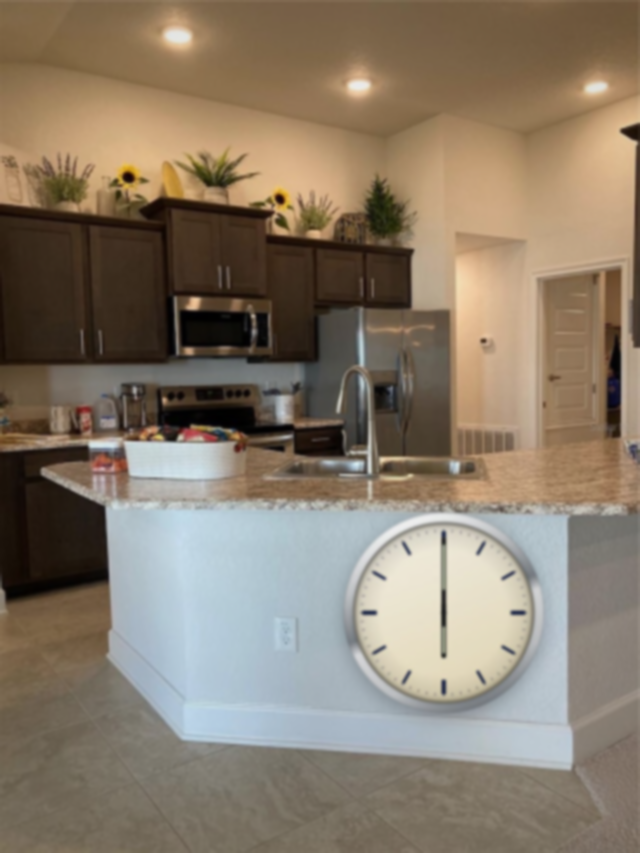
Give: 6:00
